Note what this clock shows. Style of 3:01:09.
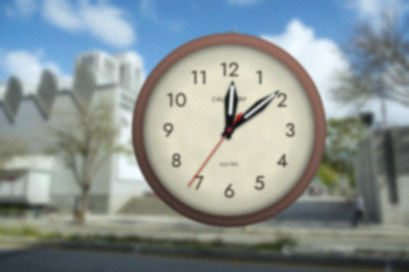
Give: 12:08:36
